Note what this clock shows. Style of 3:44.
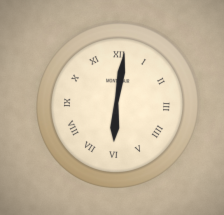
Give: 6:01
